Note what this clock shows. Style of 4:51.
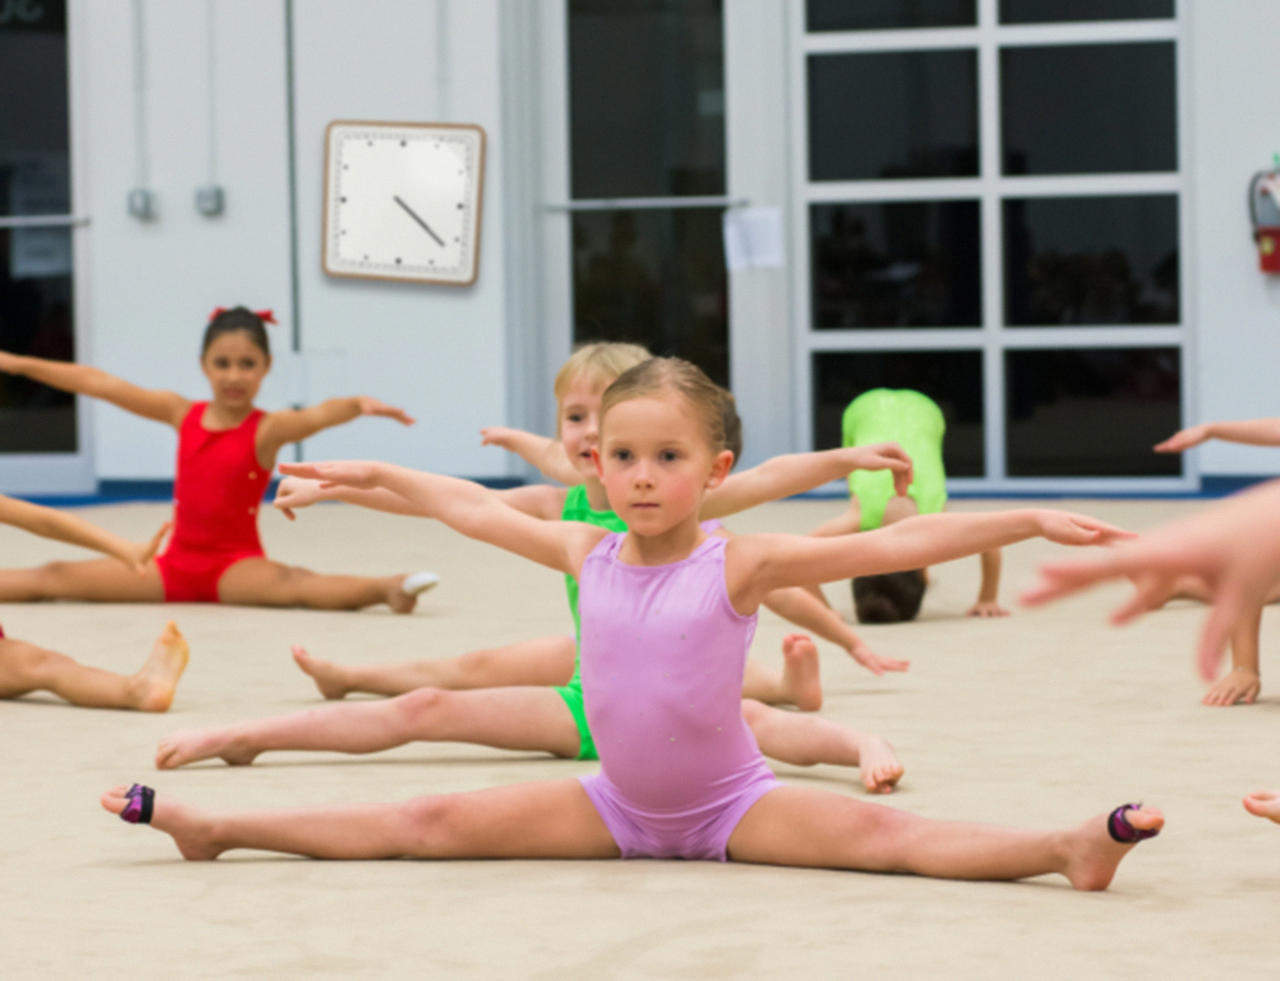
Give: 4:22
